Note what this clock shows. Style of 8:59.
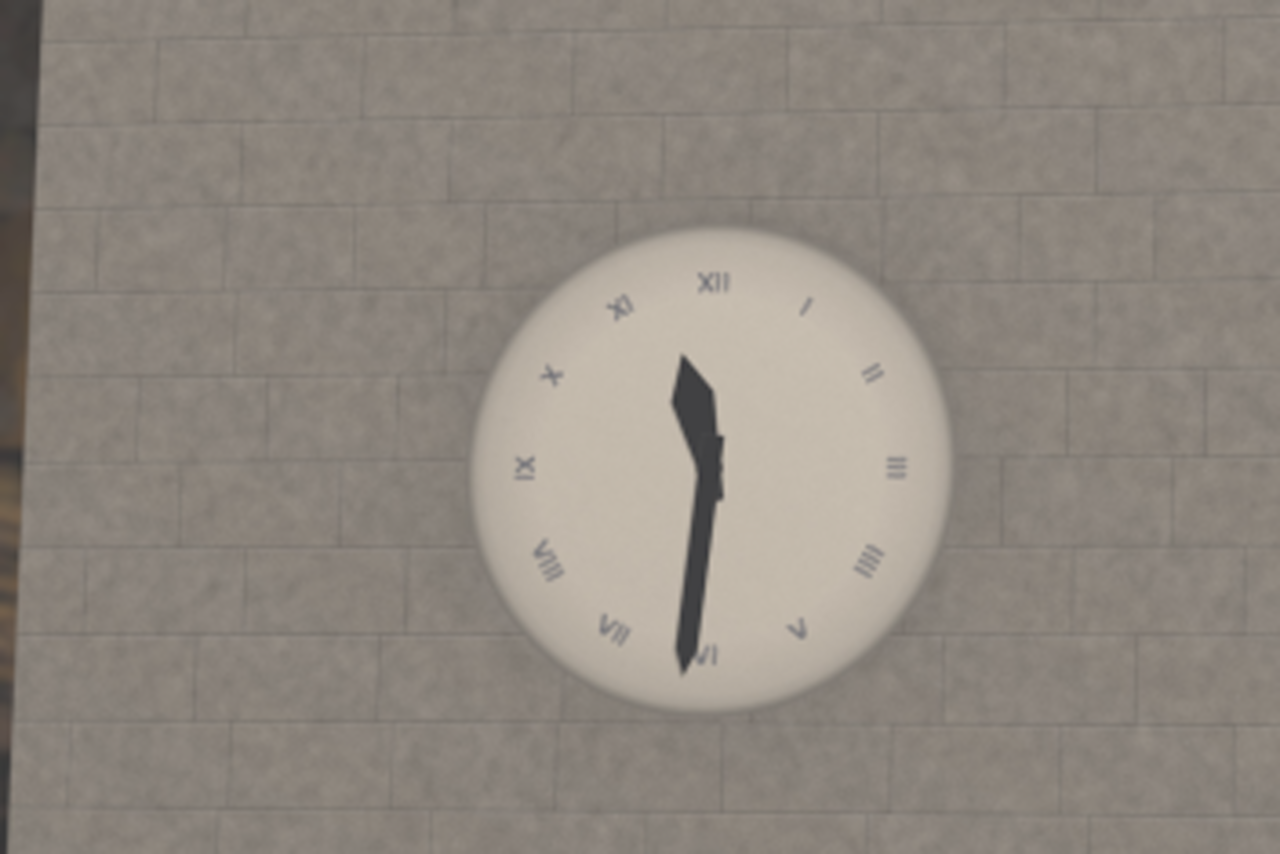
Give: 11:31
